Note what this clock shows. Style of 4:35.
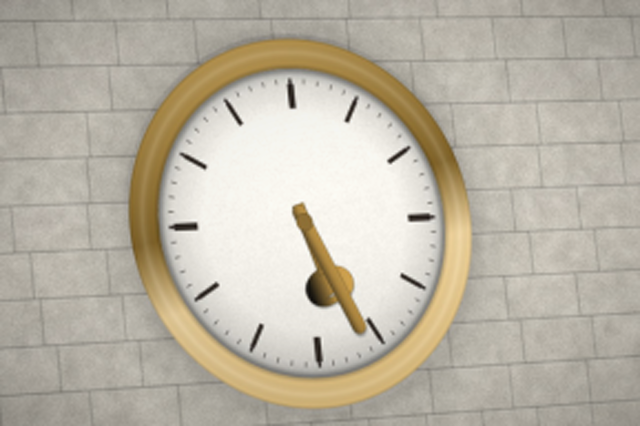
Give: 5:26
